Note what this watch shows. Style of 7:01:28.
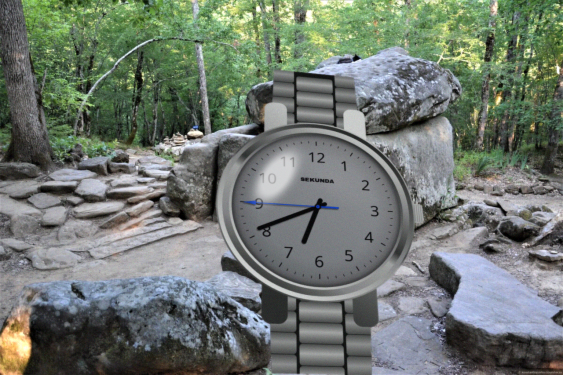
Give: 6:40:45
